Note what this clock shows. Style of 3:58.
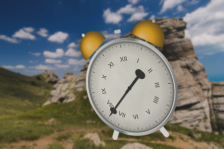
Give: 1:38
